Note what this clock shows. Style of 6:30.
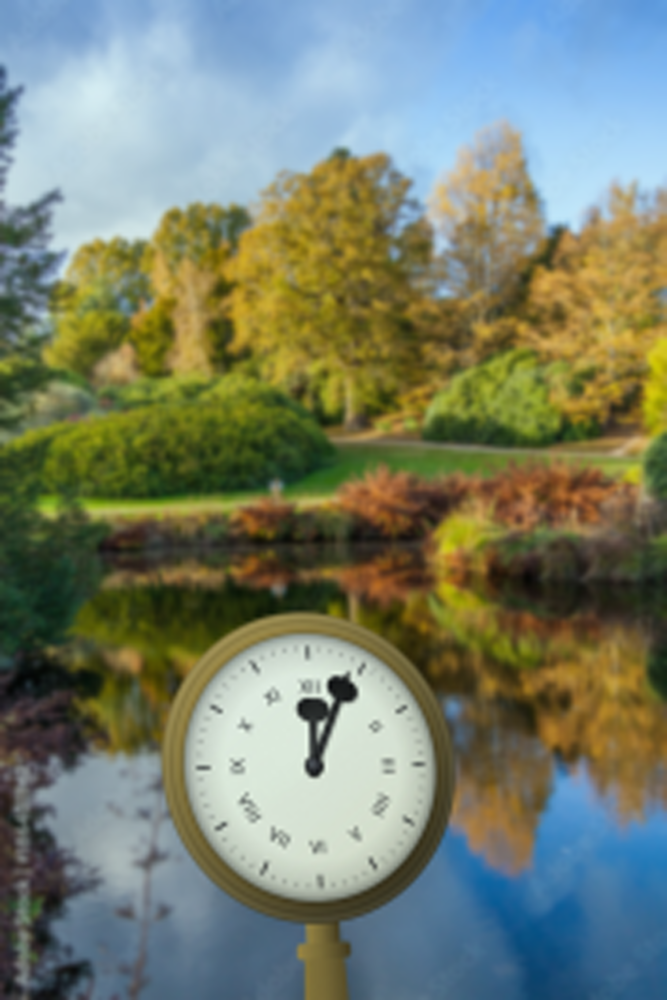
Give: 12:04
